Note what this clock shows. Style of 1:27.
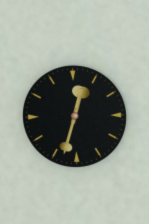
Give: 12:33
